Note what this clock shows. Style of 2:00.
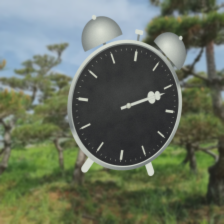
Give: 2:11
